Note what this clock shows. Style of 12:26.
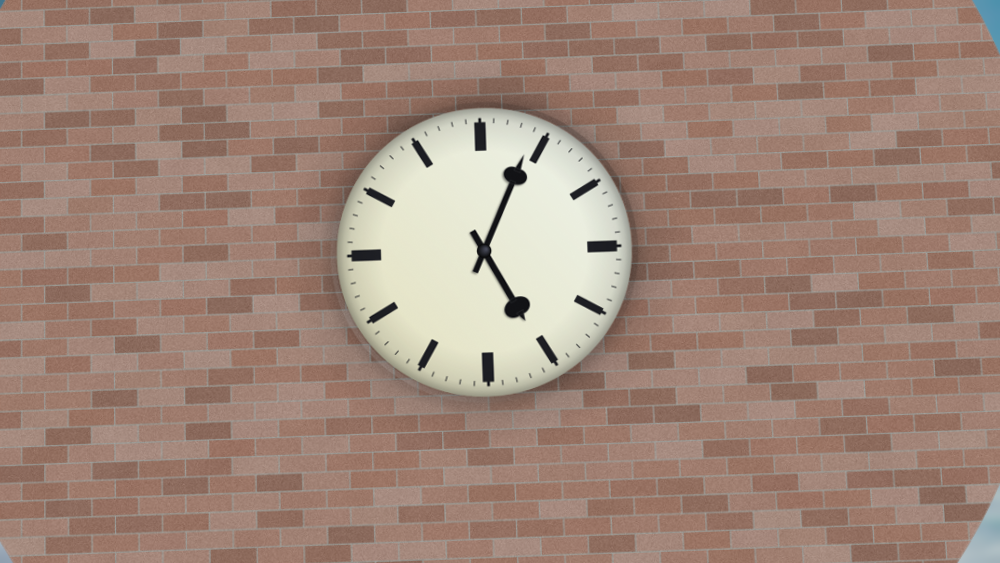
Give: 5:04
